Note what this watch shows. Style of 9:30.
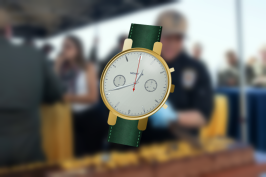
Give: 12:41
